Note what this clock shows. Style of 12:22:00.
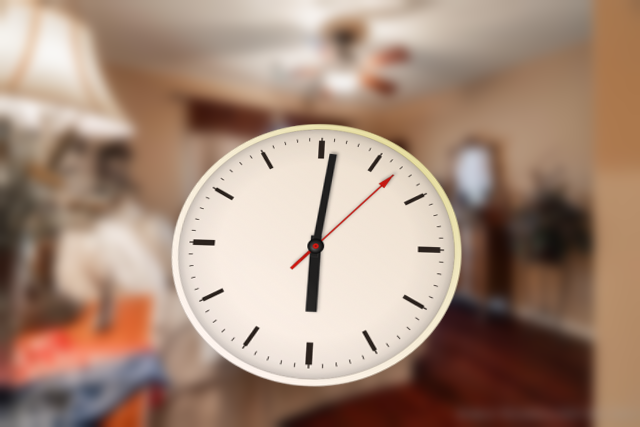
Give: 6:01:07
